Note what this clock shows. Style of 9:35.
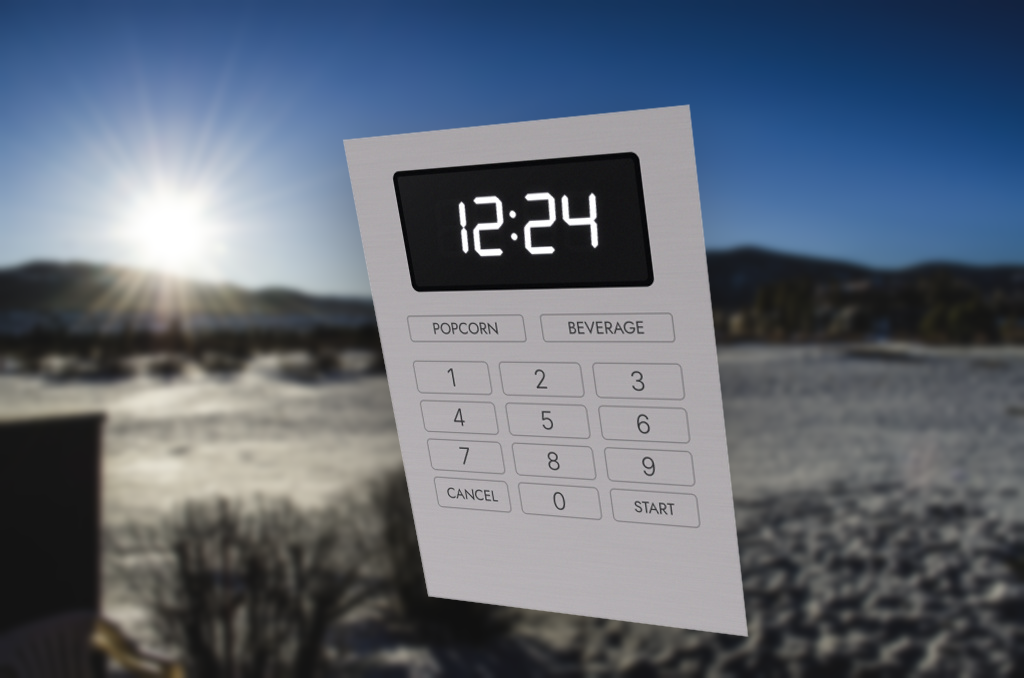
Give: 12:24
